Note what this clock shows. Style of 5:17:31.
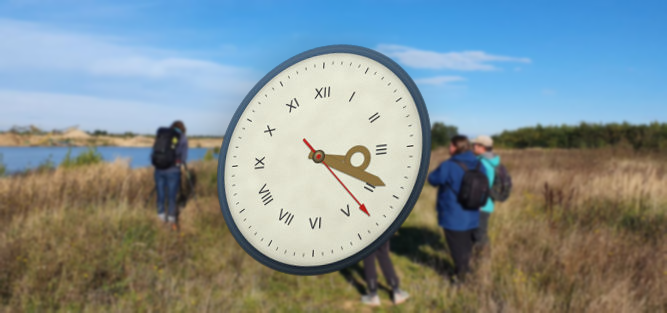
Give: 3:19:23
